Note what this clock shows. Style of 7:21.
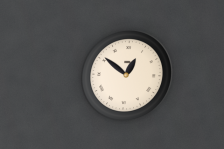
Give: 12:51
